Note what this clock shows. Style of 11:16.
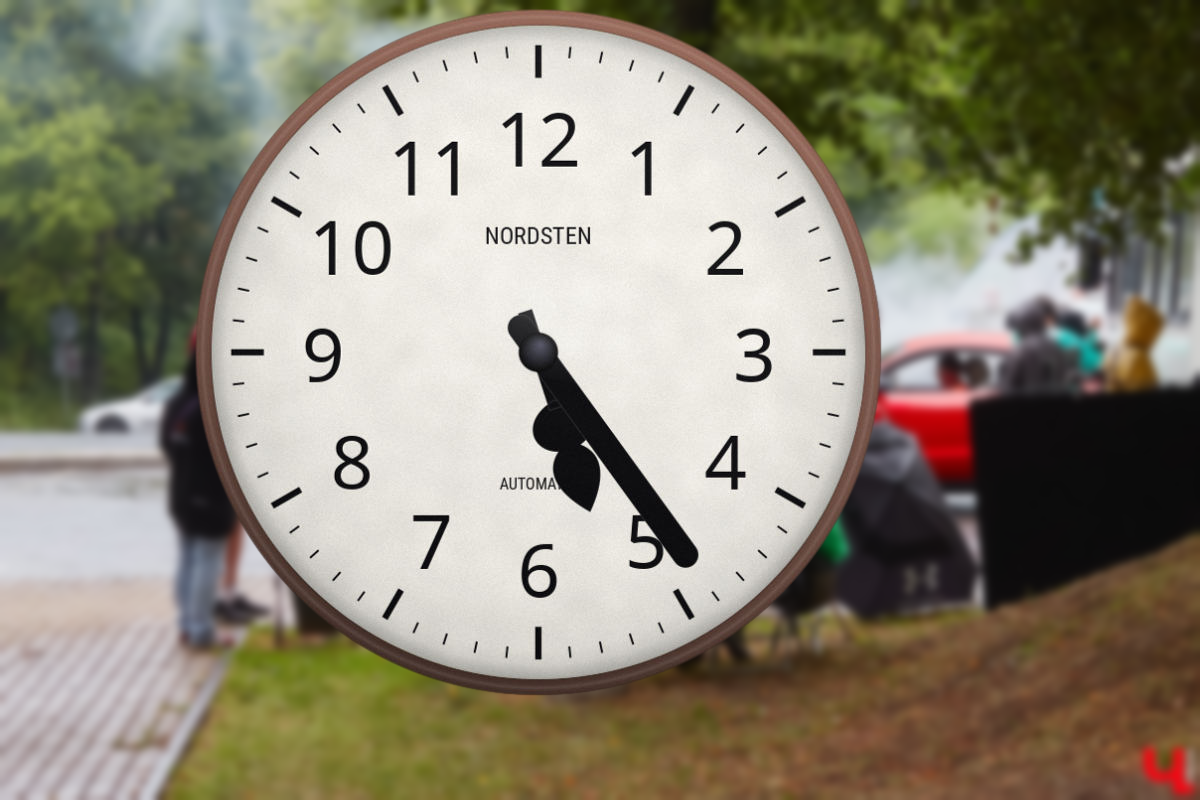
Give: 5:24
